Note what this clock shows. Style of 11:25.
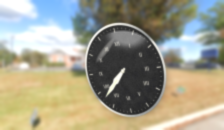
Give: 7:38
